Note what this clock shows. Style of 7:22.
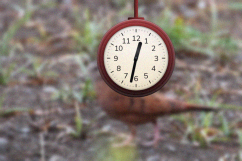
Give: 12:32
